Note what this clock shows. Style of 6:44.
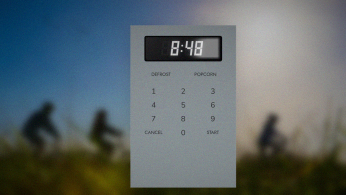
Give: 8:48
